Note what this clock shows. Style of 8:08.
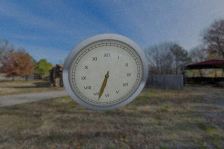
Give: 6:33
